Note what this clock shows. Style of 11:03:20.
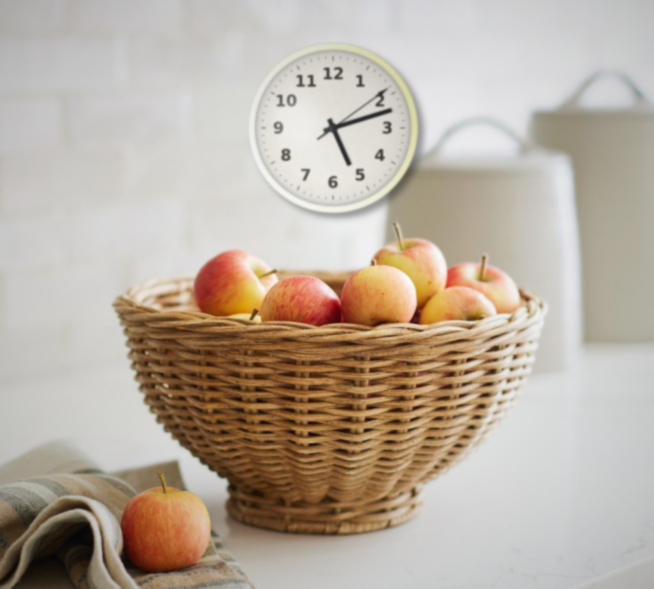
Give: 5:12:09
